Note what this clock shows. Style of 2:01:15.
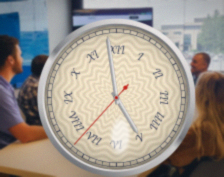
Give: 4:58:37
